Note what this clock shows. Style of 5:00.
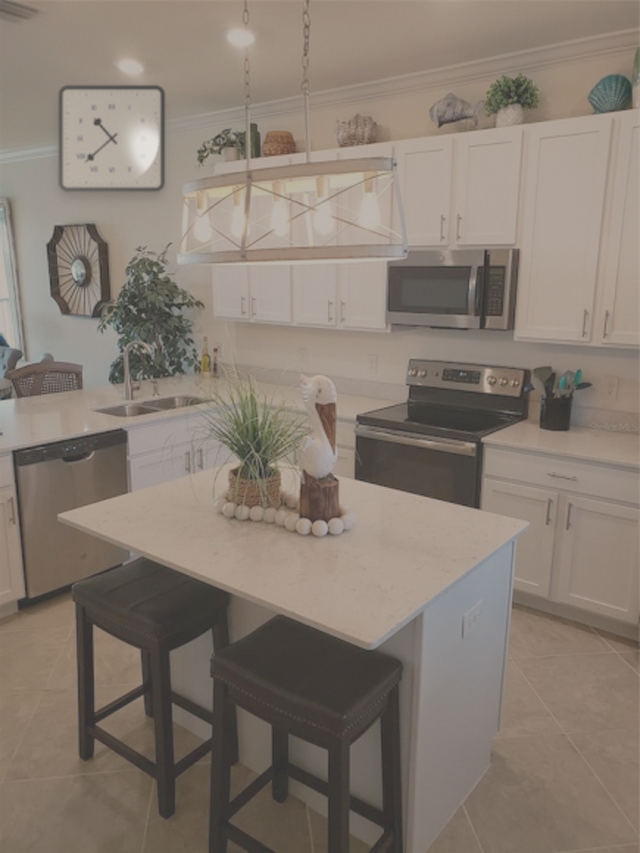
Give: 10:38
